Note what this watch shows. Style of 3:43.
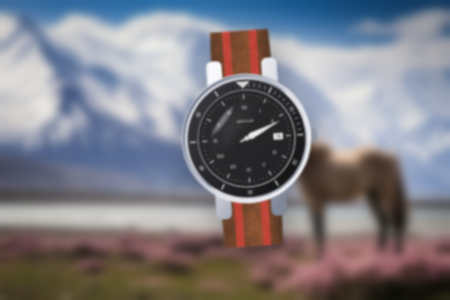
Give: 2:11
